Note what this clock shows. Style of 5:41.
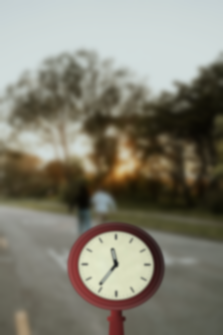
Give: 11:36
